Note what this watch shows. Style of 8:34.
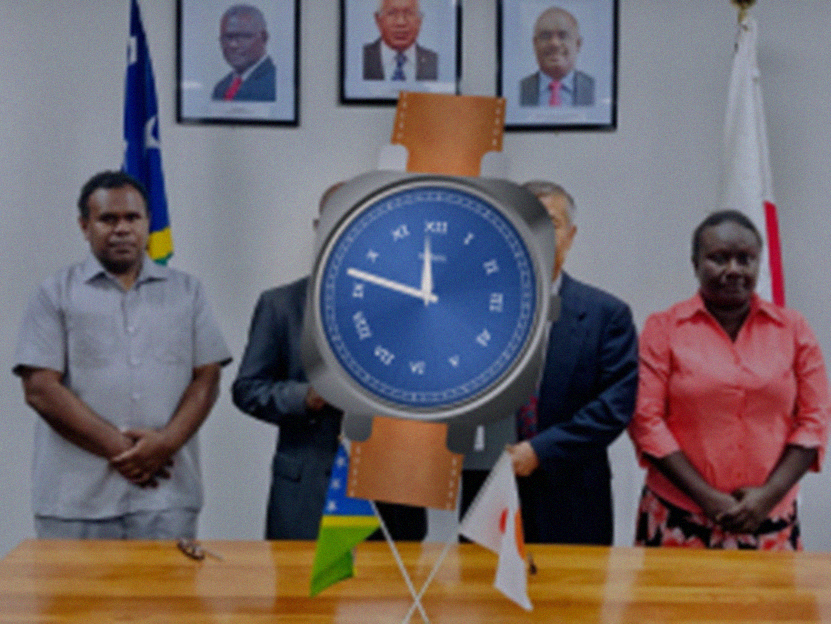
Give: 11:47
